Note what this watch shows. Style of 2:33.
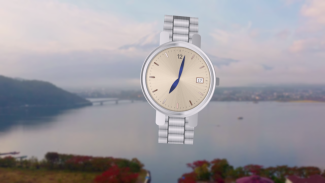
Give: 7:02
